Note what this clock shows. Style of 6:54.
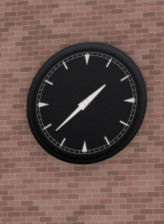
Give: 1:38
